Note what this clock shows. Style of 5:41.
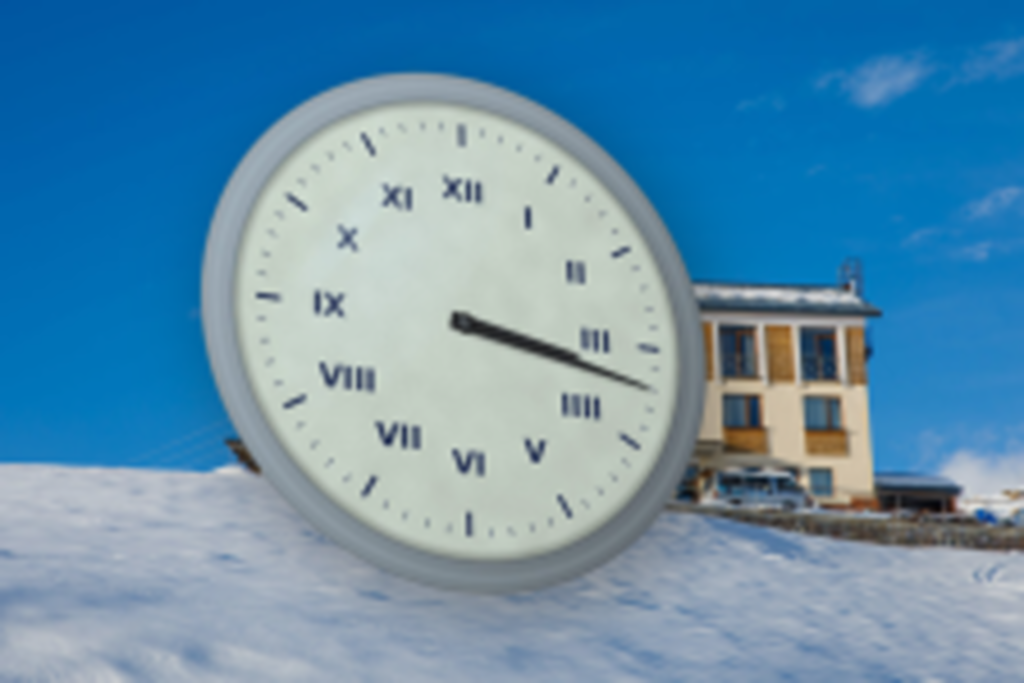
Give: 3:17
